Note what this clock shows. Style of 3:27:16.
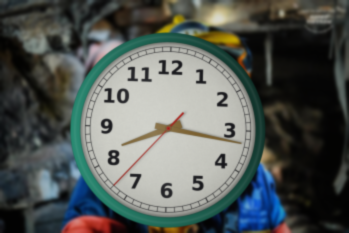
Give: 8:16:37
